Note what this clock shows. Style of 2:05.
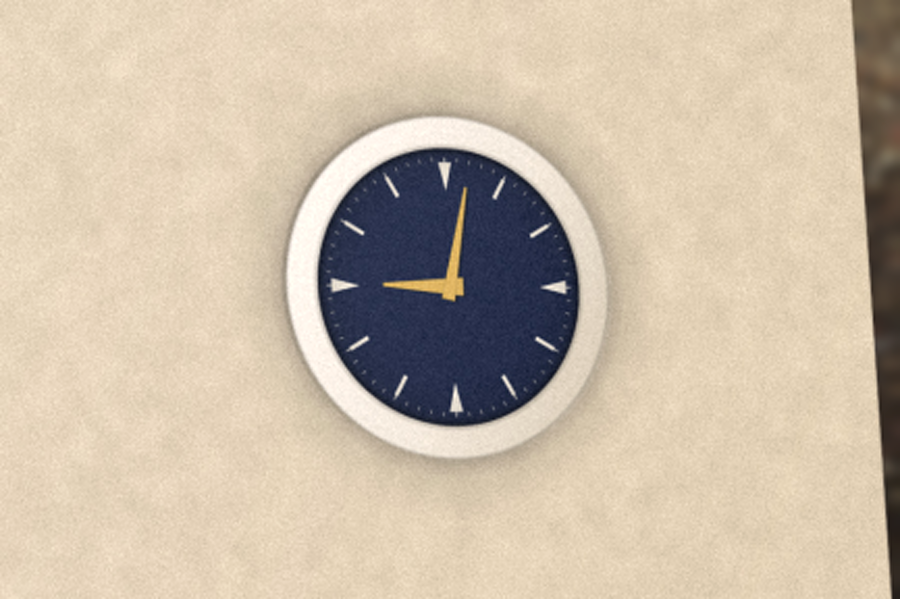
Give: 9:02
